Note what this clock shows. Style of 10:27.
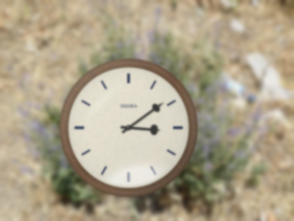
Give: 3:09
